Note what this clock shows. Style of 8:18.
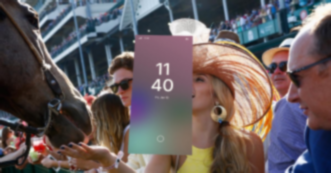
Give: 11:40
